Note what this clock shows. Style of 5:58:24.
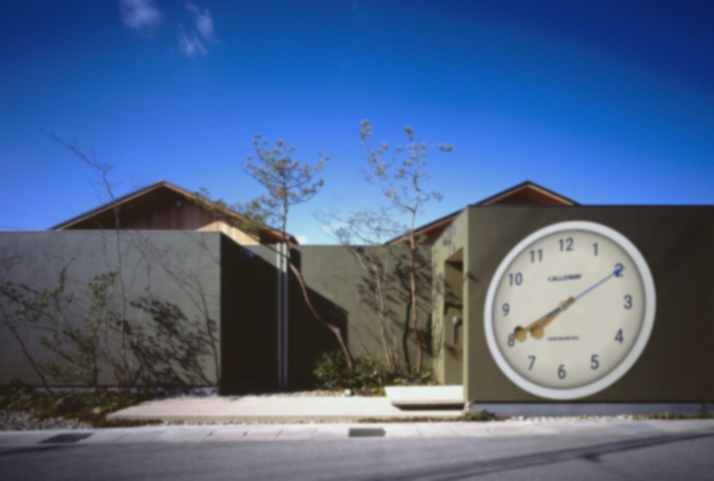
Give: 7:40:10
